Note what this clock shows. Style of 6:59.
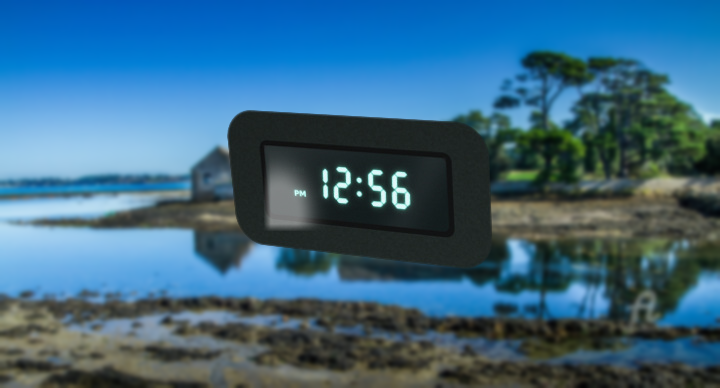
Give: 12:56
